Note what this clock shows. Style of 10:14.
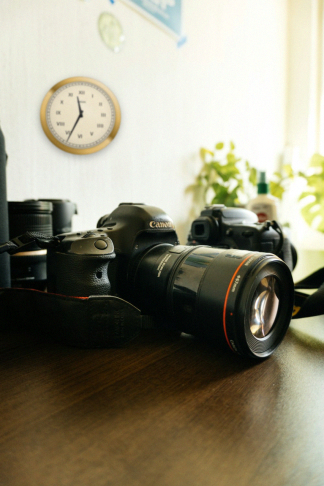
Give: 11:34
